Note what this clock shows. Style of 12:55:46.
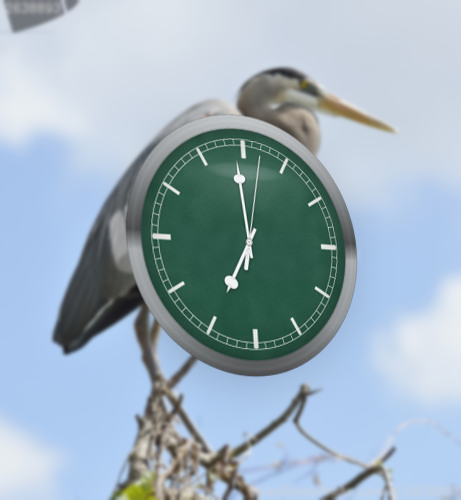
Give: 6:59:02
